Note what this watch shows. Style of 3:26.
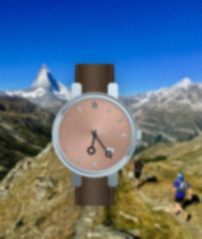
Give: 6:24
